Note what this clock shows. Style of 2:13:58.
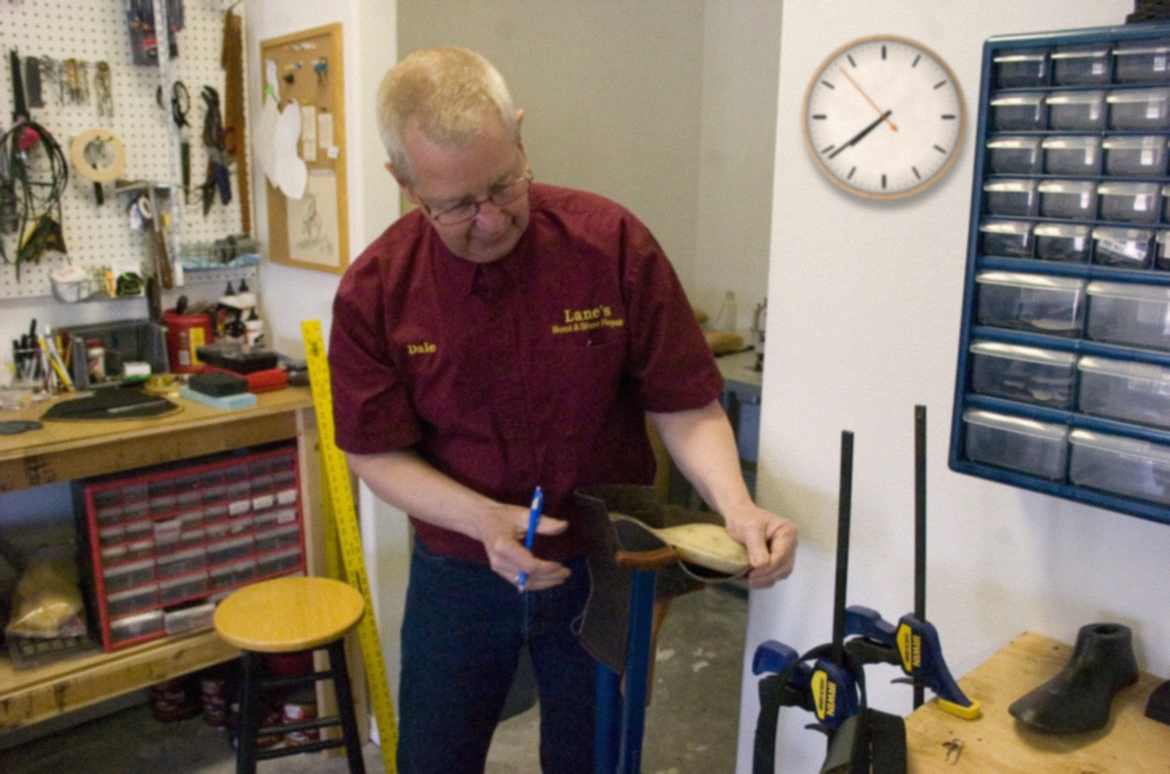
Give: 7:38:53
